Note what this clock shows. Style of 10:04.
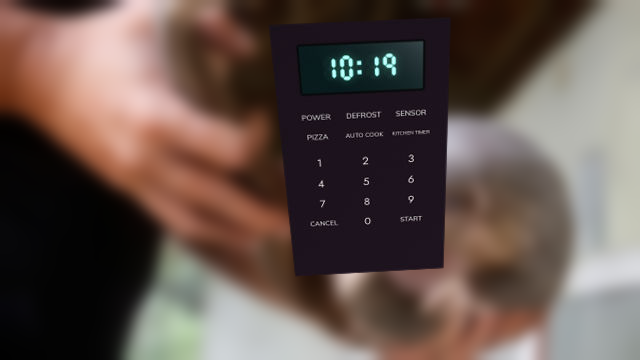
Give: 10:19
